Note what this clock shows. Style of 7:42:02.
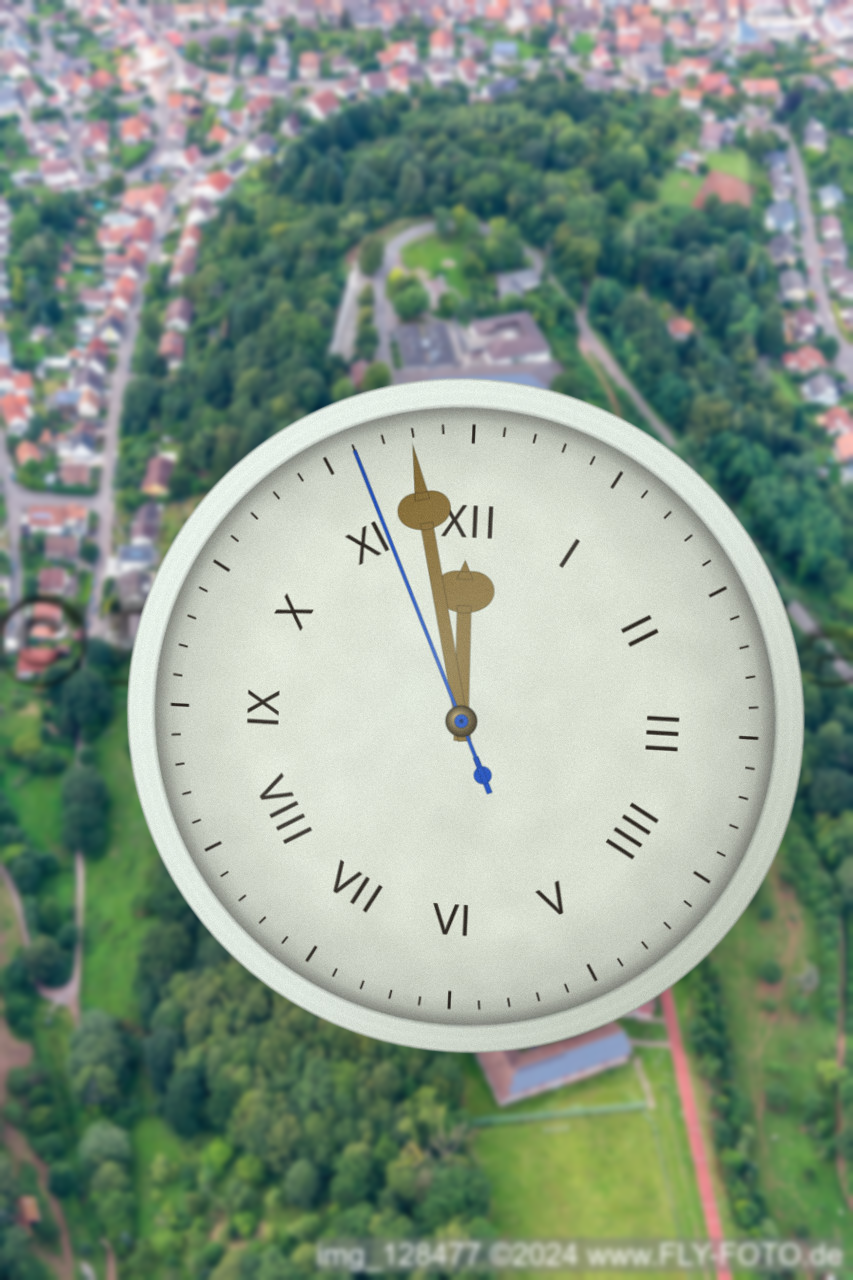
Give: 11:57:56
